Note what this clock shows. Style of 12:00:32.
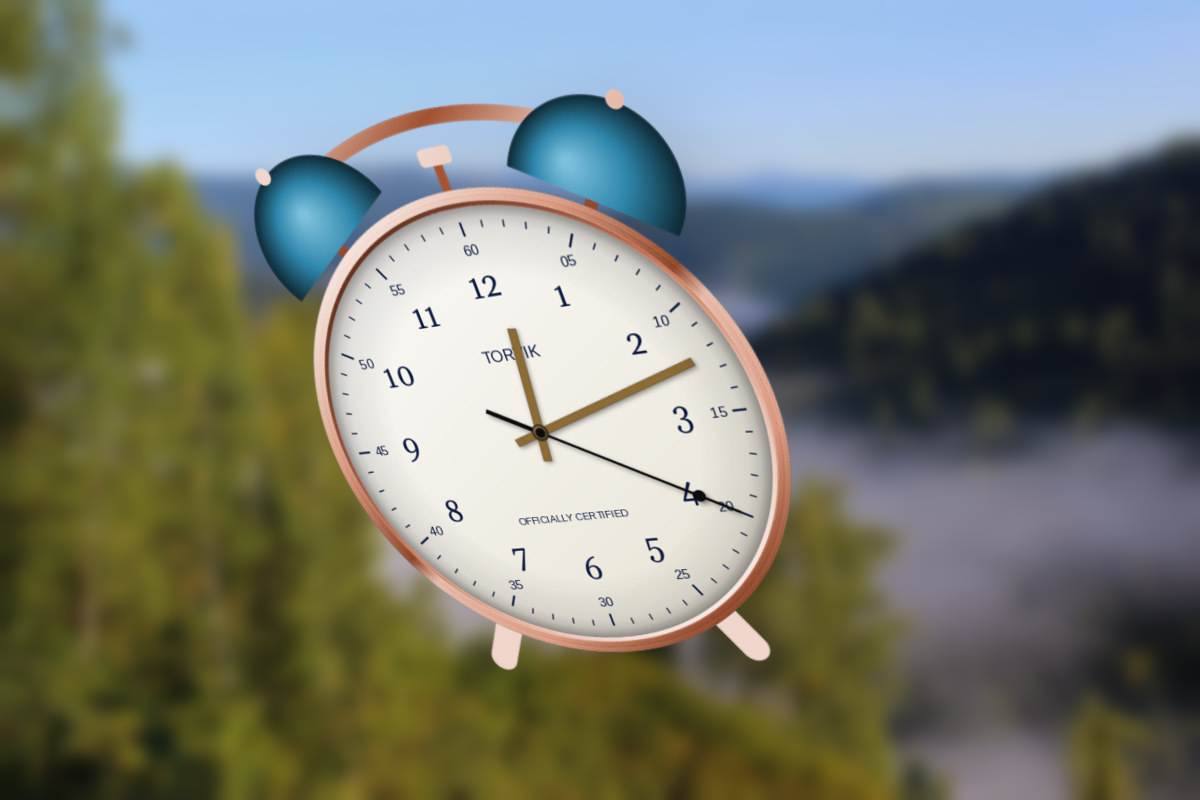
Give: 12:12:20
